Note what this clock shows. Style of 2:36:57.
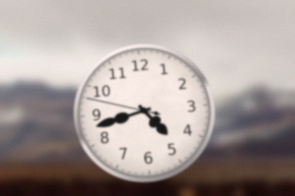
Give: 4:42:48
